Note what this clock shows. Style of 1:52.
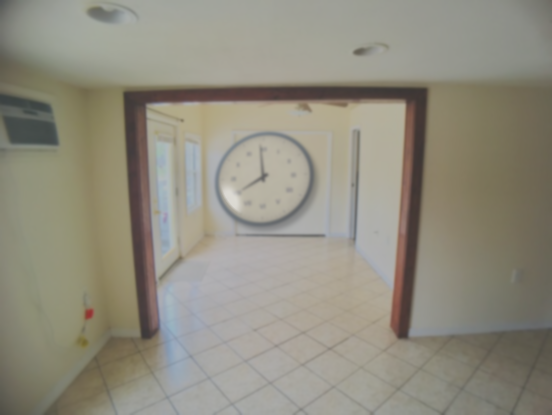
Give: 7:59
